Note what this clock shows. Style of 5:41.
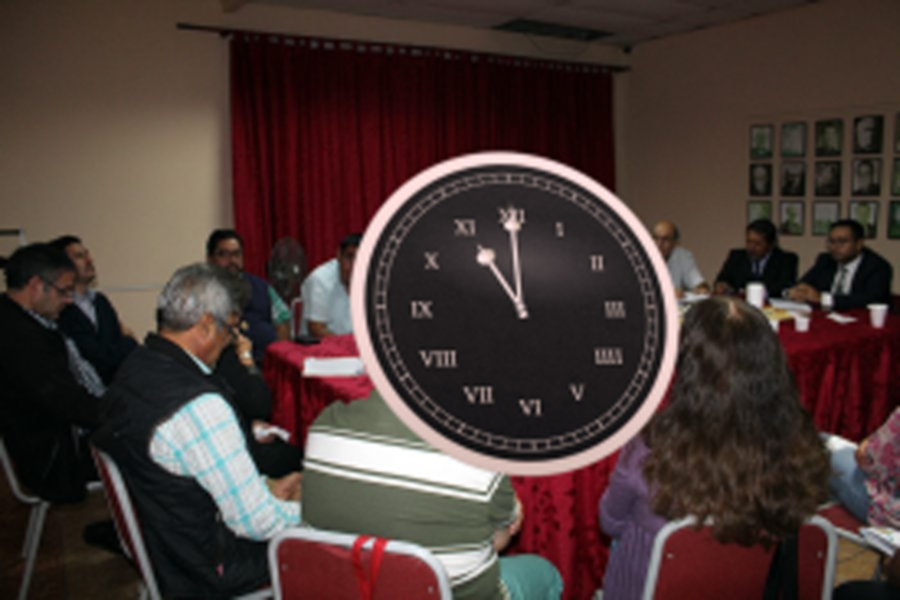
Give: 11:00
